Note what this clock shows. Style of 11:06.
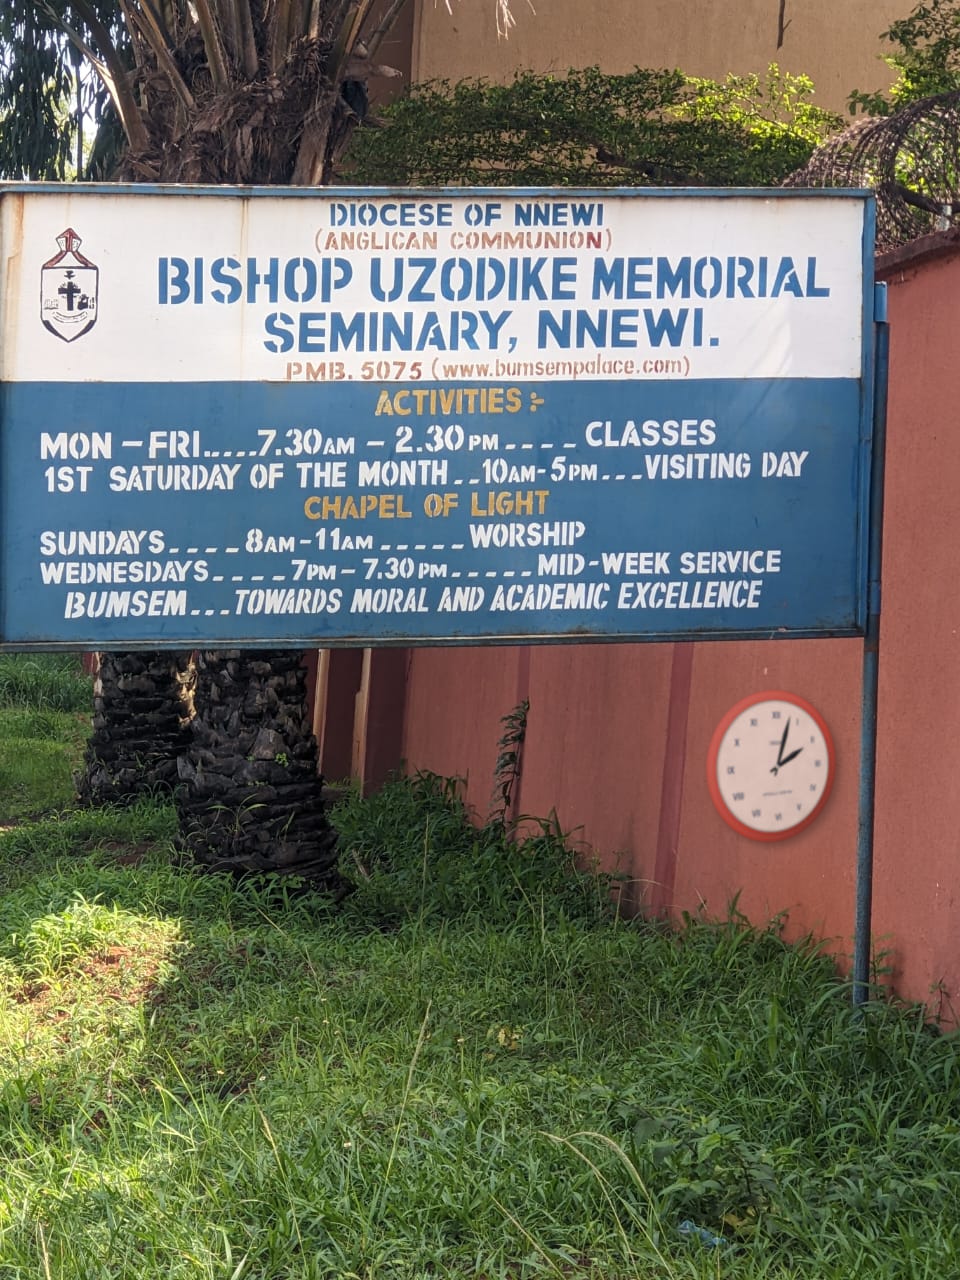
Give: 2:03
